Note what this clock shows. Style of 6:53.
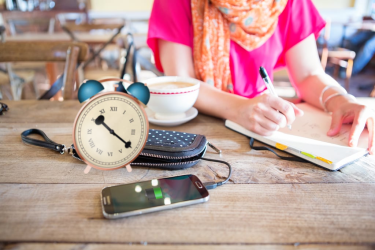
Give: 10:21
